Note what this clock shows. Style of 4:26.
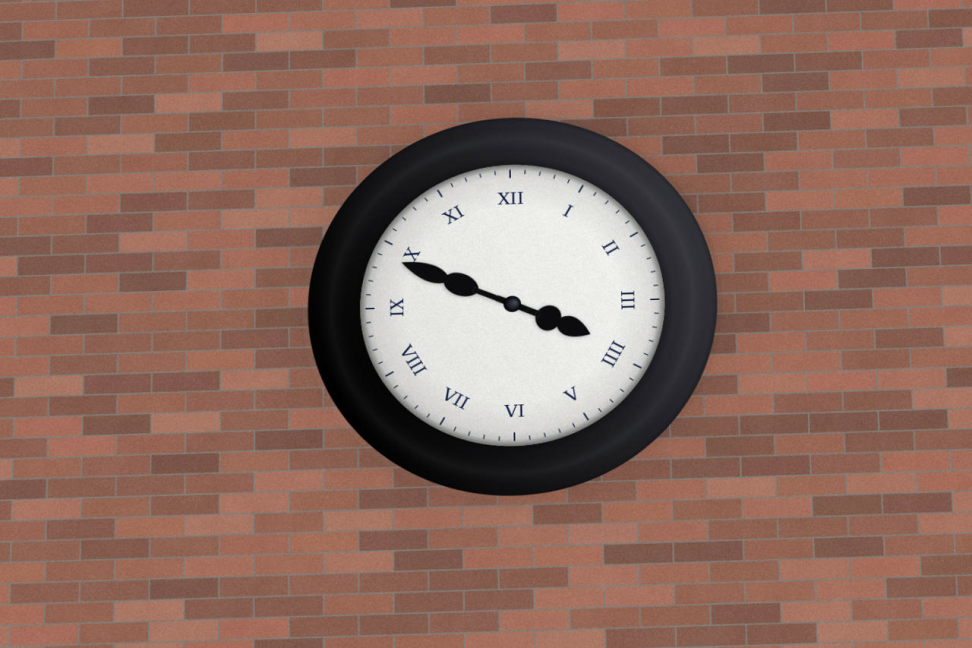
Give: 3:49
